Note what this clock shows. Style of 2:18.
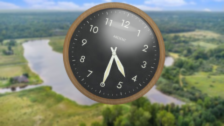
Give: 4:30
